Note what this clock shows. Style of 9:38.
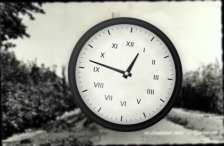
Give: 12:47
